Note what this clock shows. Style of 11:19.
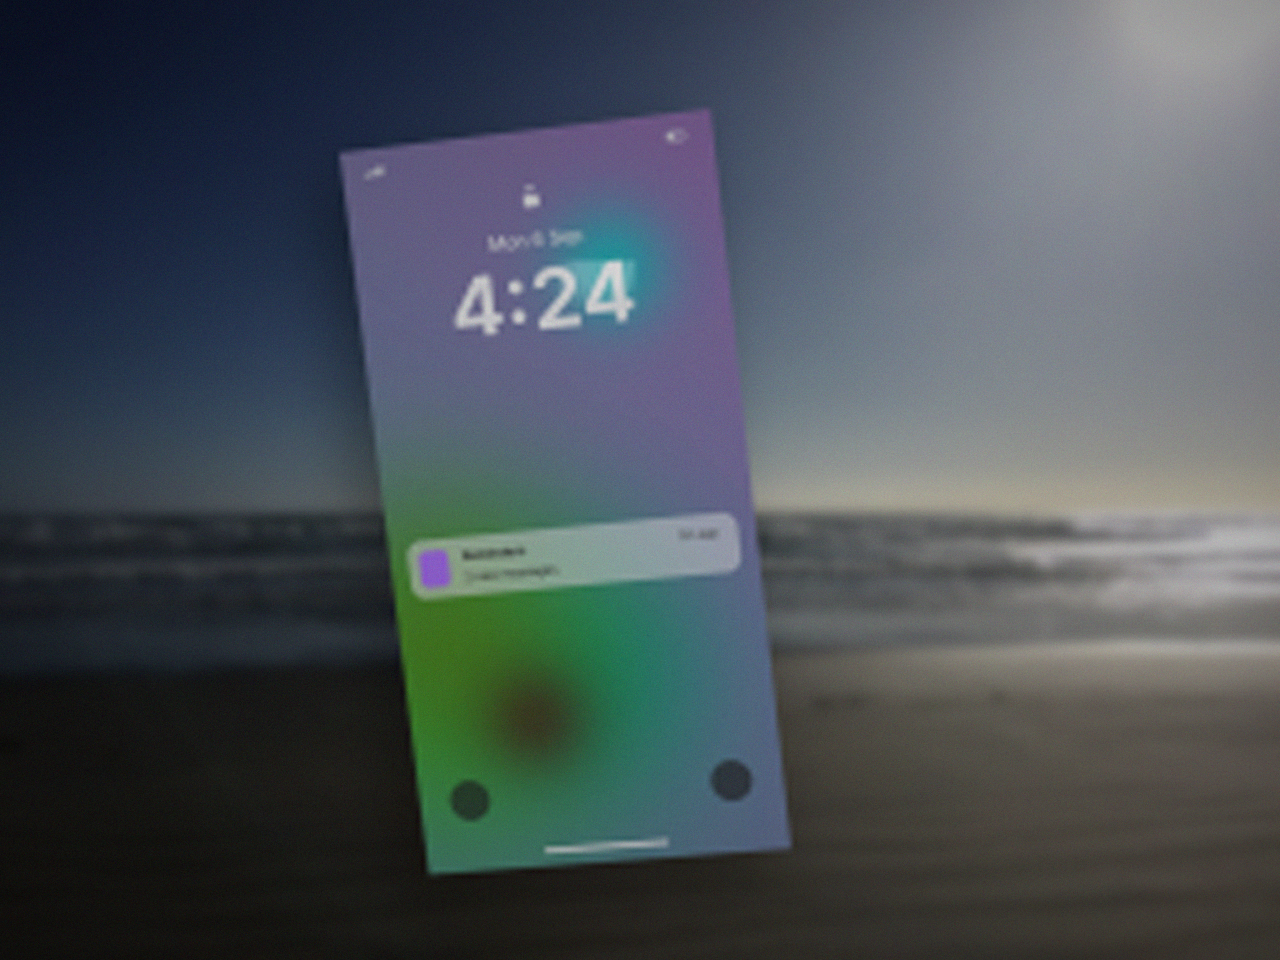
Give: 4:24
